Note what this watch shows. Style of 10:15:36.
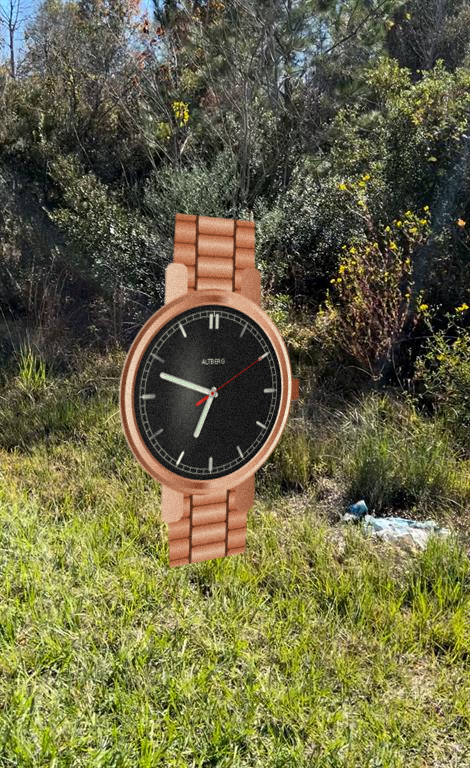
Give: 6:48:10
